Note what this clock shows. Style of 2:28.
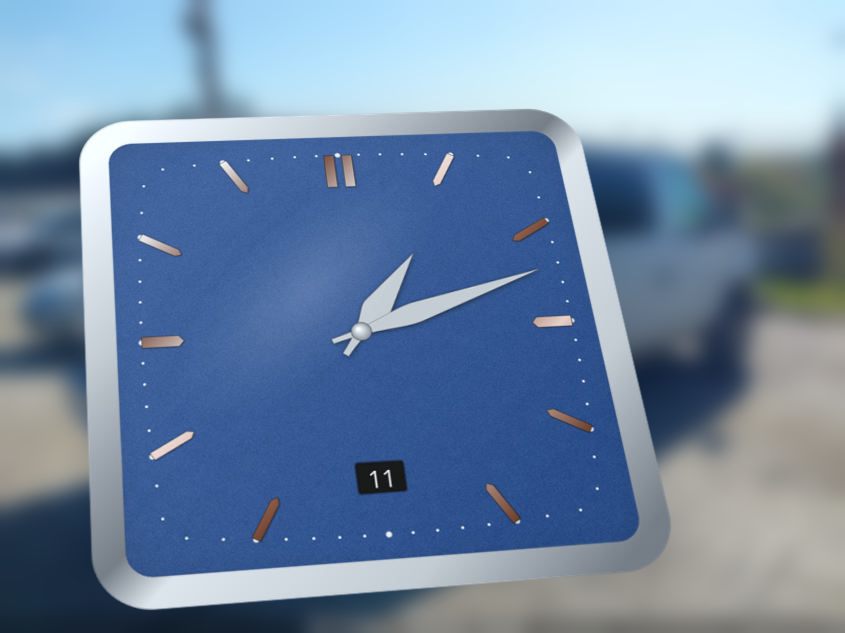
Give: 1:12
